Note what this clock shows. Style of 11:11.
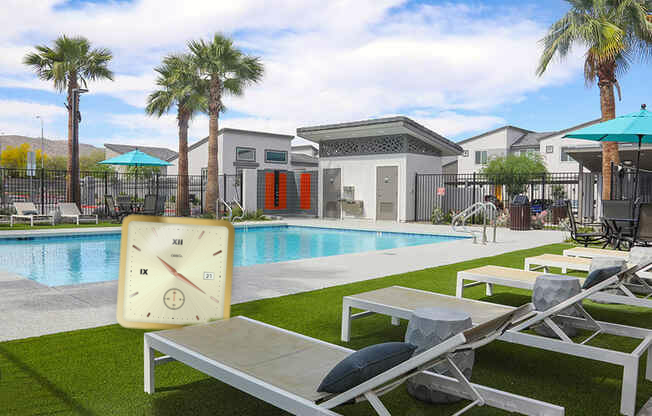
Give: 10:20
